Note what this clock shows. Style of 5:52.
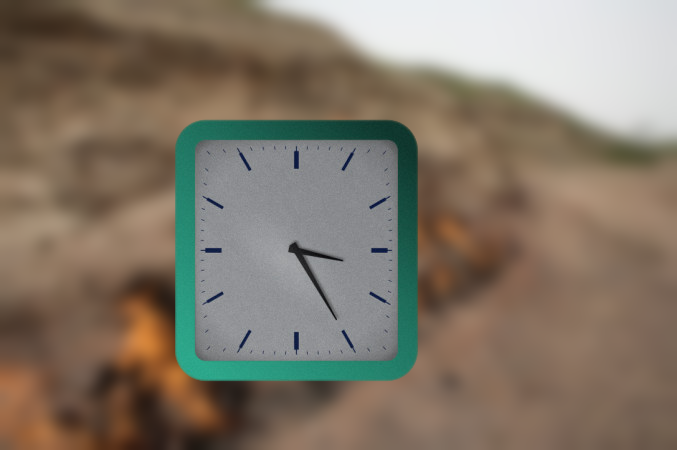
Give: 3:25
